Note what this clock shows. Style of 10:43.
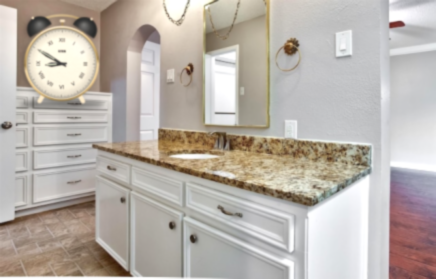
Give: 8:50
